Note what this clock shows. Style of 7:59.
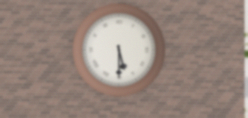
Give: 5:30
